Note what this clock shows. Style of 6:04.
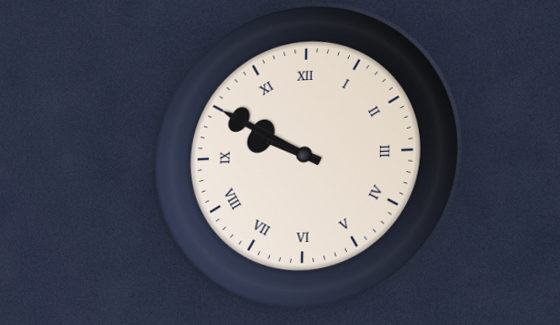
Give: 9:50
